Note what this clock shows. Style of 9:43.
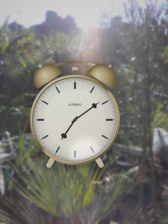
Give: 7:09
